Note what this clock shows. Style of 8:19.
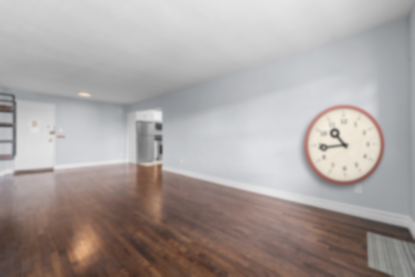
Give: 10:44
